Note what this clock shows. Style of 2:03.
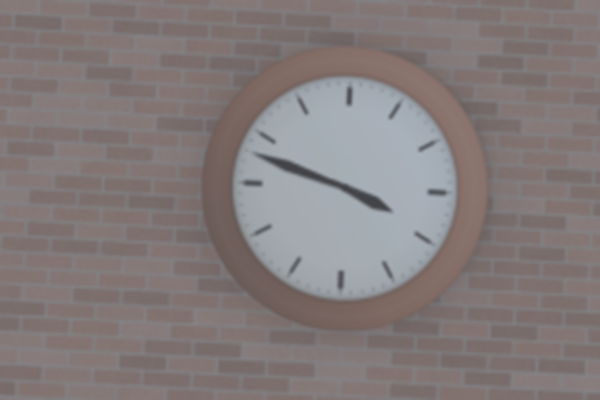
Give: 3:48
